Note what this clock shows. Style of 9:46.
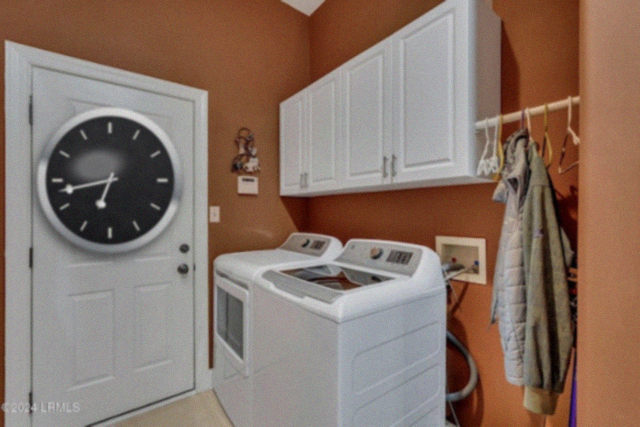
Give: 6:43
